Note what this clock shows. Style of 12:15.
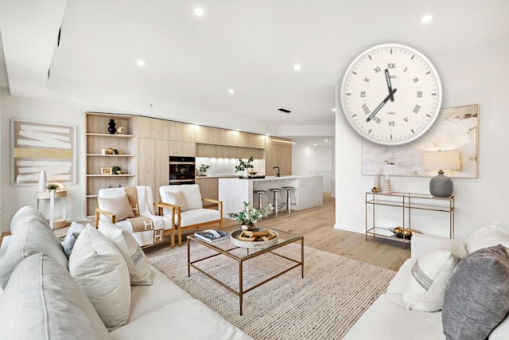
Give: 11:37
